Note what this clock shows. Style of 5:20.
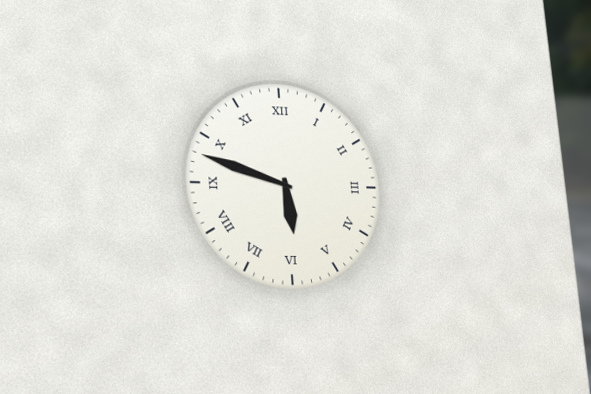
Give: 5:48
